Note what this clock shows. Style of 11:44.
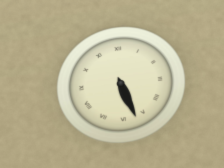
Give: 5:27
